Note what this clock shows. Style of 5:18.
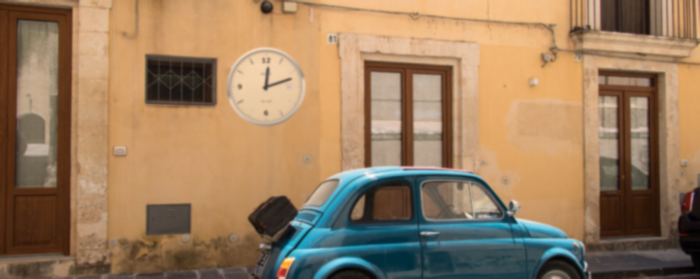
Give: 12:12
